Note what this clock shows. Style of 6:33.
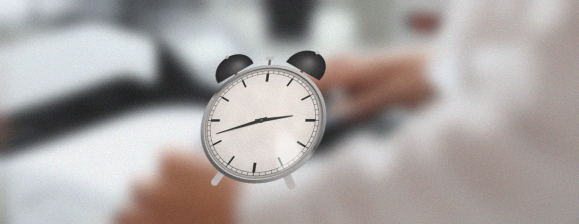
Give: 2:42
